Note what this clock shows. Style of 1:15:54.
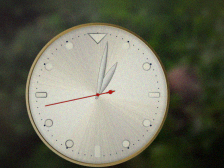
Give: 1:01:43
